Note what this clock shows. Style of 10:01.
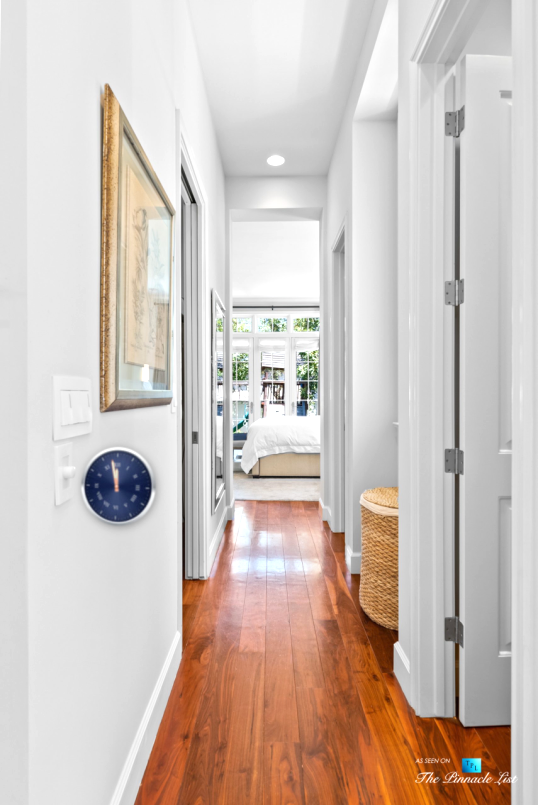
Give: 11:58
